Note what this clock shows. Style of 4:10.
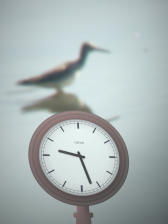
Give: 9:27
